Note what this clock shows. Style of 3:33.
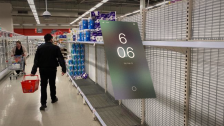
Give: 6:06
